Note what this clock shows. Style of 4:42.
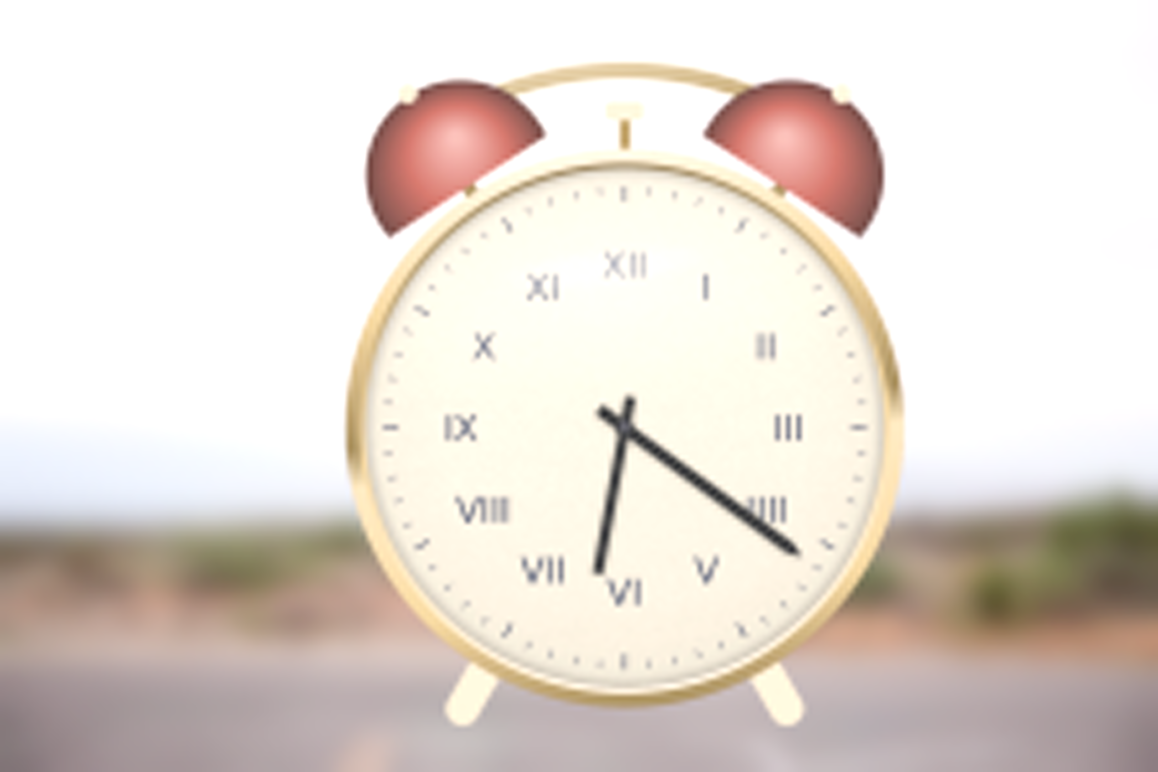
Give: 6:21
